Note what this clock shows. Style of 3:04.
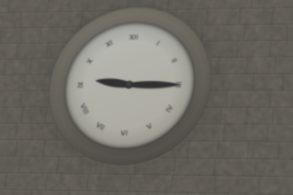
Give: 9:15
